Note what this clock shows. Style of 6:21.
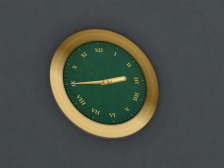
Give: 2:45
